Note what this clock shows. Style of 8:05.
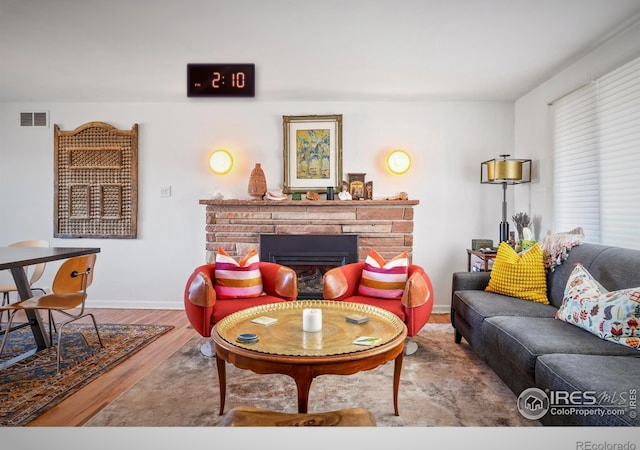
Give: 2:10
